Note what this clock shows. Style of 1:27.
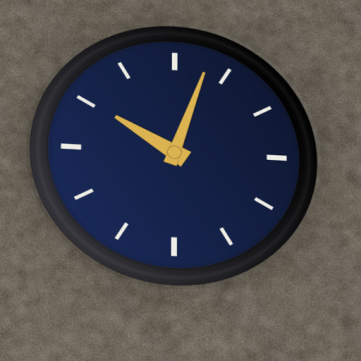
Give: 10:03
